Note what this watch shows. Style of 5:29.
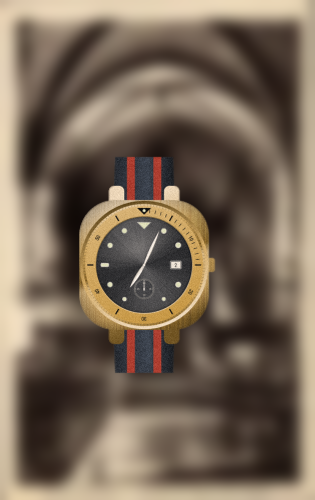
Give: 7:04
